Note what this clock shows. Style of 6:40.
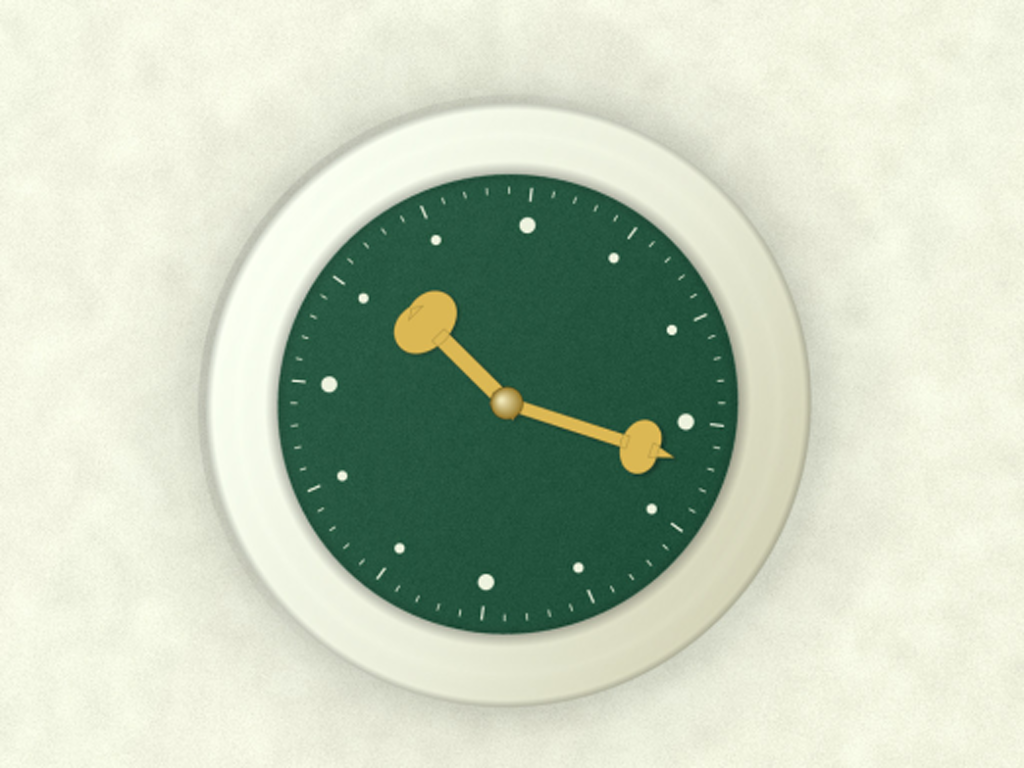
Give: 10:17
